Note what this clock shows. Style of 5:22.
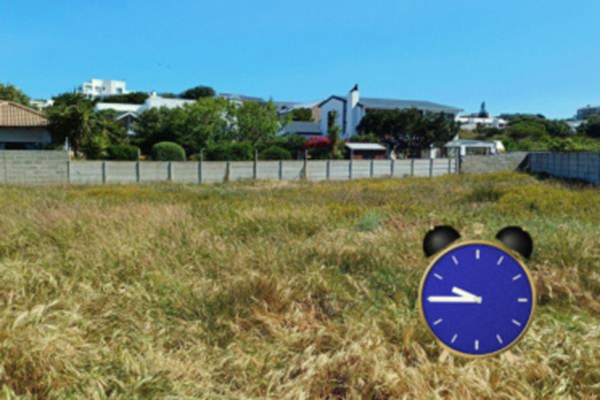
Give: 9:45
